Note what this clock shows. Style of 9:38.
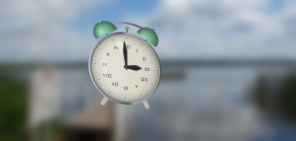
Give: 2:59
